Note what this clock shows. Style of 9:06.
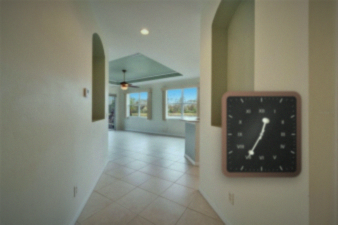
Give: 12:35
